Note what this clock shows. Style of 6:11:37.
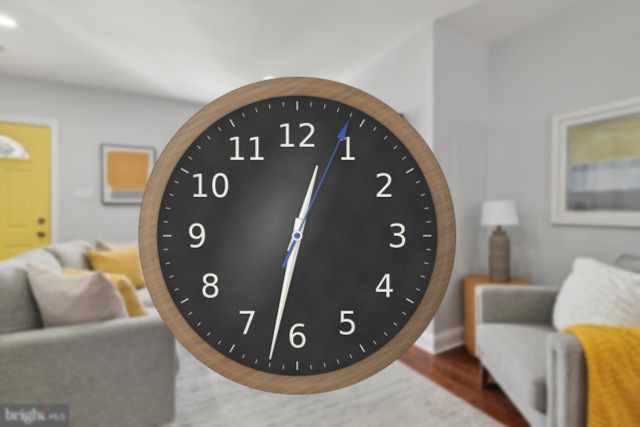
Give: 12:32:04
